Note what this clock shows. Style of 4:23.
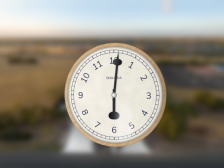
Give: 6:01
